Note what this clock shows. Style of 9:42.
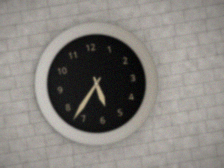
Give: 5:37
